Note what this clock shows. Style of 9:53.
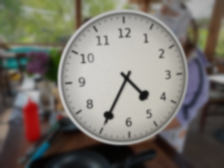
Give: 4:35
